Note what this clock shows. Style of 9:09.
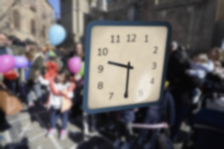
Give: 9:30
